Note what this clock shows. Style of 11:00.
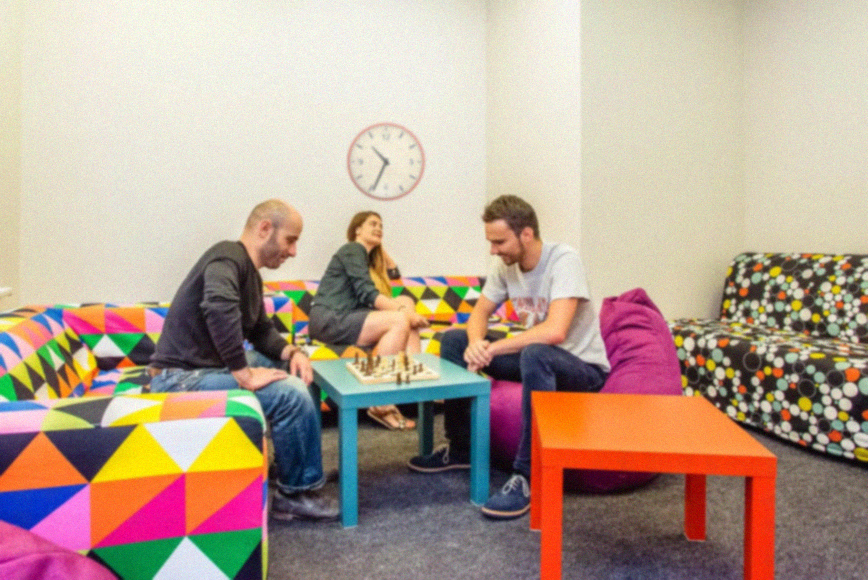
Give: 10:34
